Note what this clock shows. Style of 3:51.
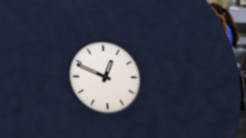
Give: 12:49
